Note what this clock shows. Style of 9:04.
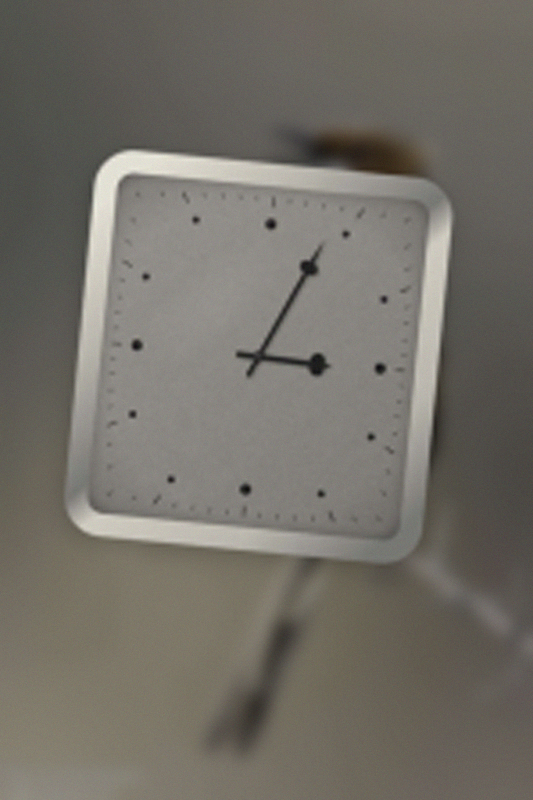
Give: 3:04
